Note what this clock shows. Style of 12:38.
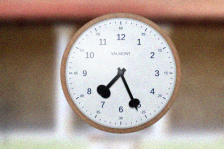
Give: 7:26
